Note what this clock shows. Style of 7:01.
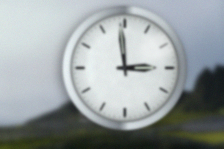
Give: 2:59
